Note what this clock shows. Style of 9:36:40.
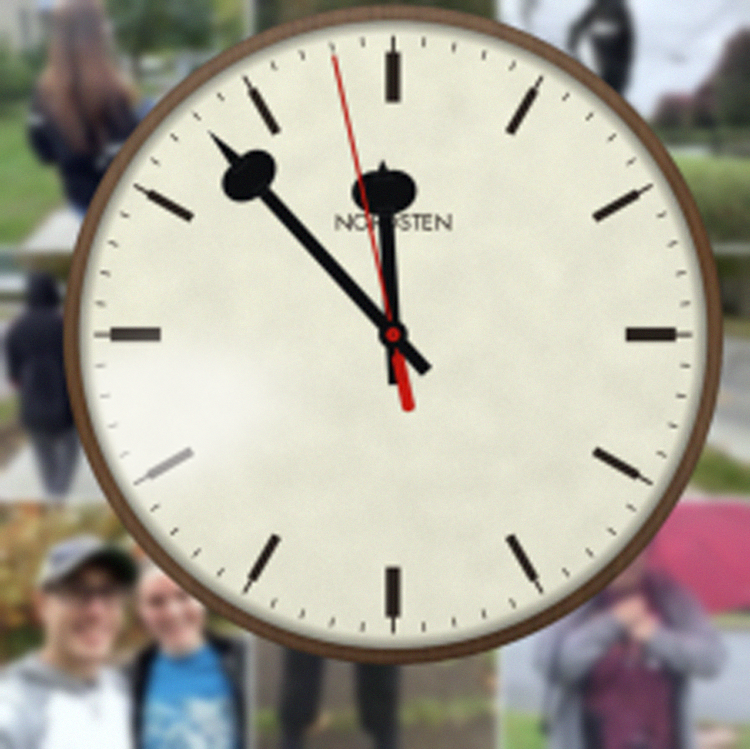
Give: 11:52:58
